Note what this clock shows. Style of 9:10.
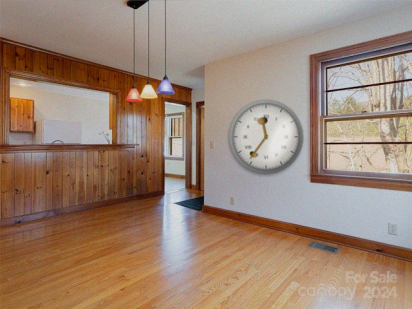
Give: 11:36
